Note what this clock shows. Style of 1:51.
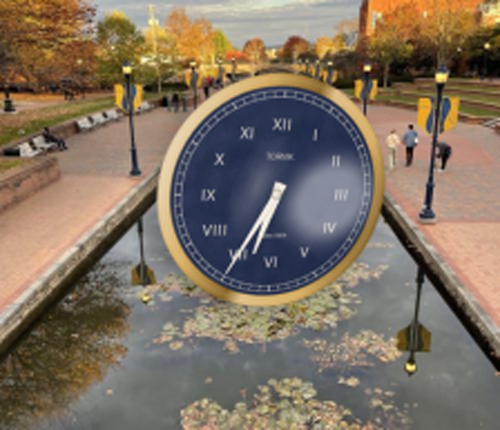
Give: 6:35
